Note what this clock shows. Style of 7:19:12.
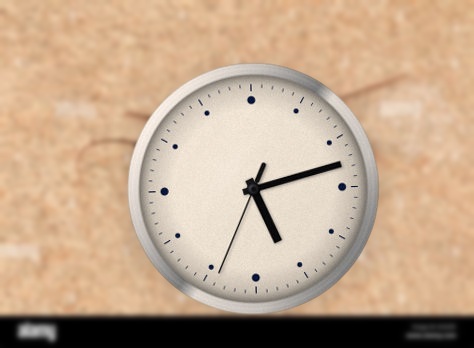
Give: 5:12:34
